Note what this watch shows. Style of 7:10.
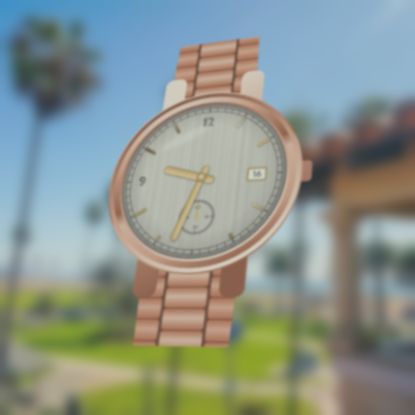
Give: 9:33
